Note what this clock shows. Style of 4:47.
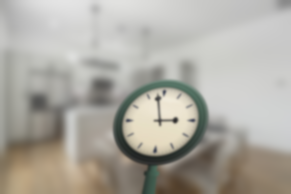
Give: 2:58
